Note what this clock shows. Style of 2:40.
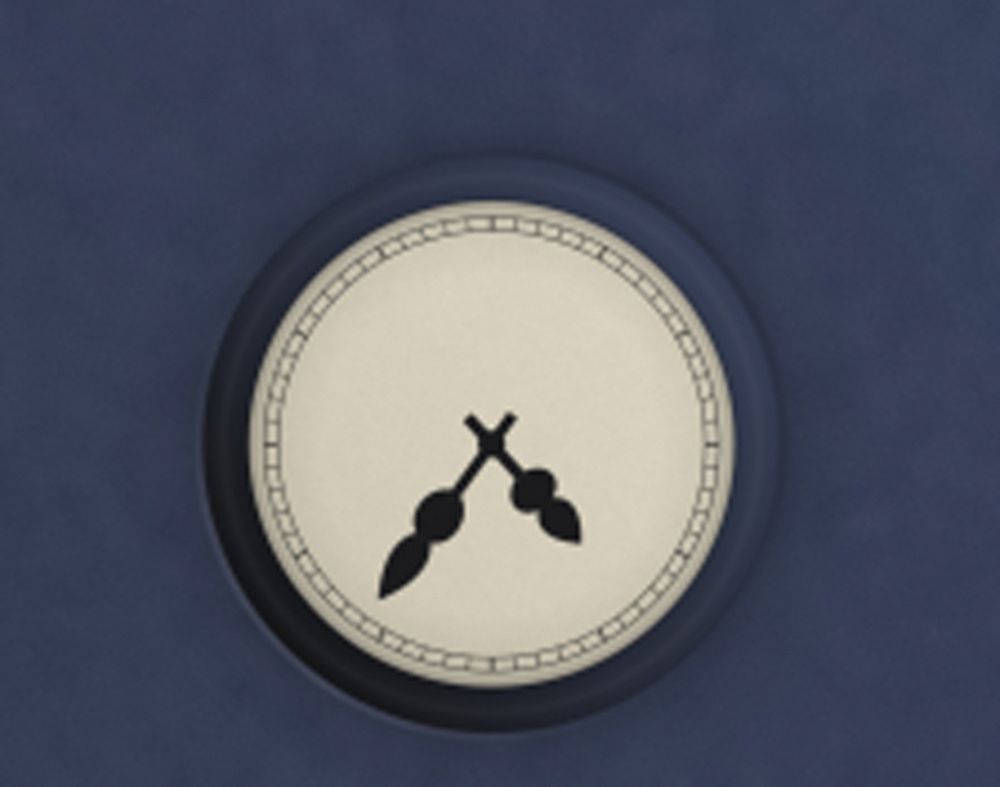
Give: 4:36
